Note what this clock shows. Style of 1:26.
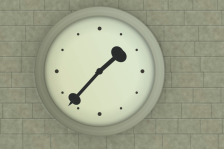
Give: 1:37
